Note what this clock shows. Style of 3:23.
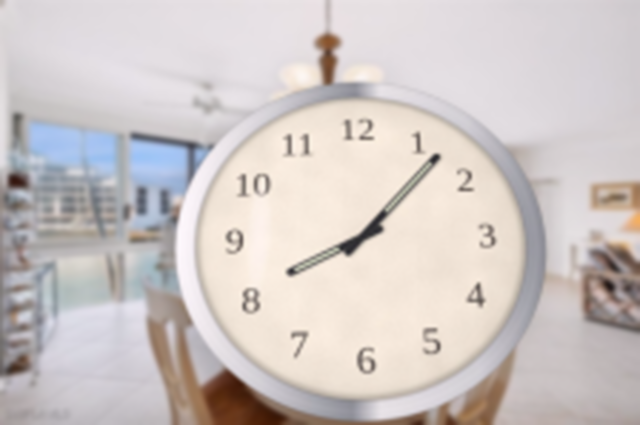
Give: 8:07
